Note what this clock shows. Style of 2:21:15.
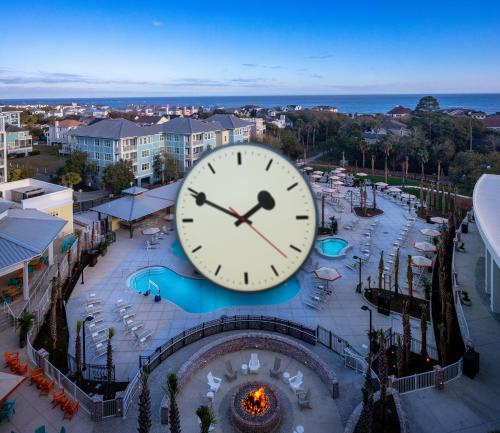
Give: 1:49:22
